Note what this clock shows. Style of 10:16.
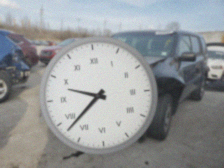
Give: 9:38
